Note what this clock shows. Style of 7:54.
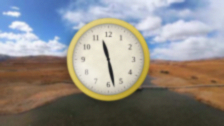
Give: 11:28
